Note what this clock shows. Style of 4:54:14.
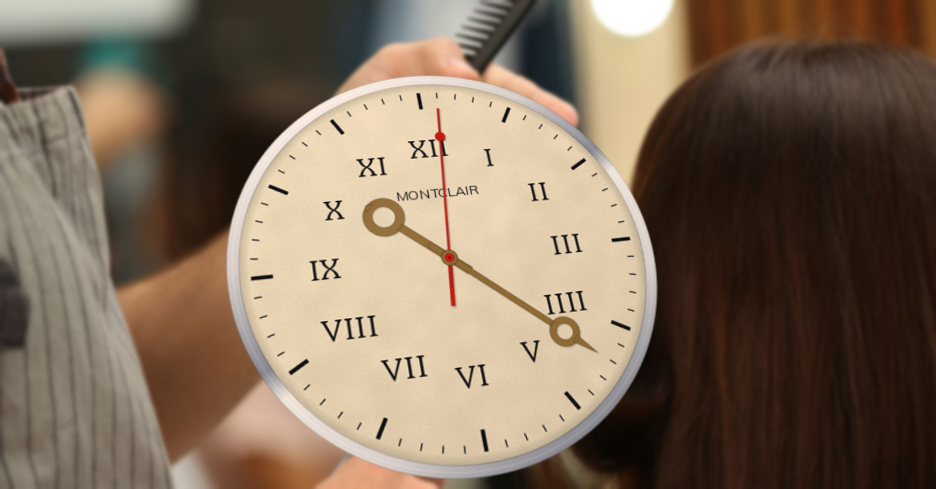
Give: 10:22:01
